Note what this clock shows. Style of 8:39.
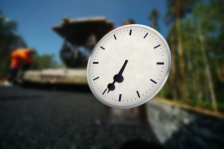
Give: 6:34
